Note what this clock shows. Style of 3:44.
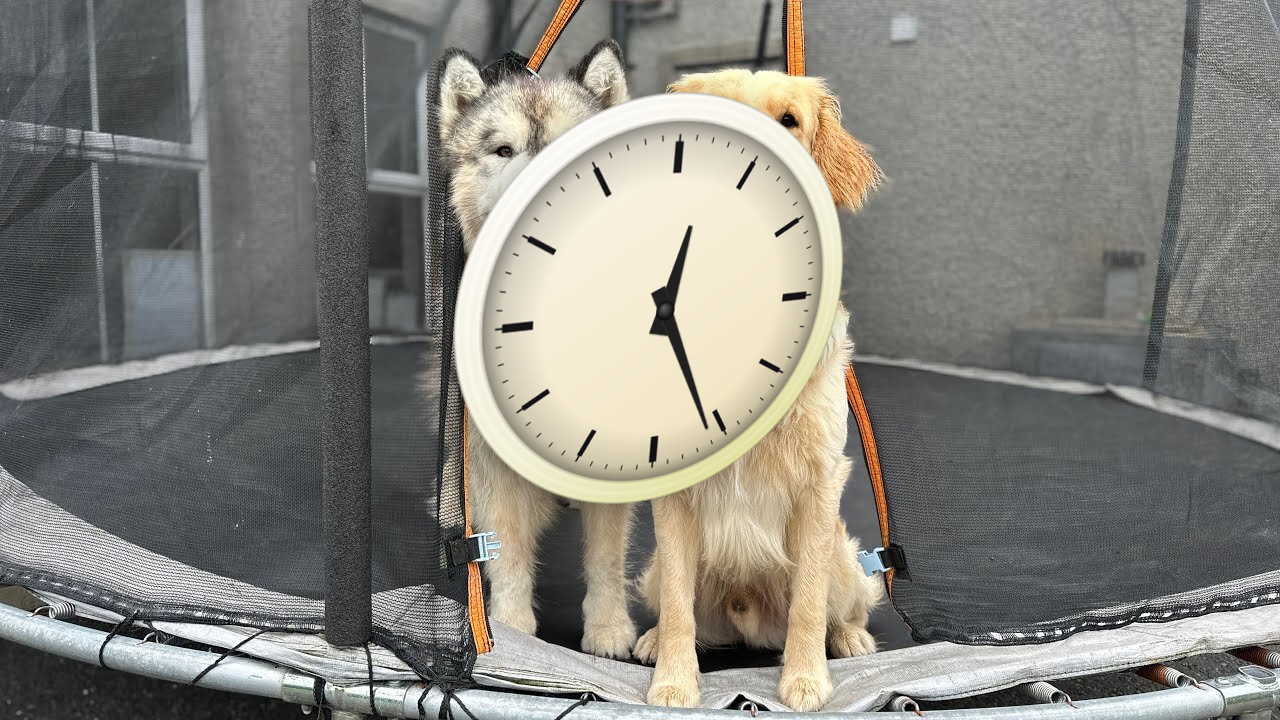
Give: 12:26
